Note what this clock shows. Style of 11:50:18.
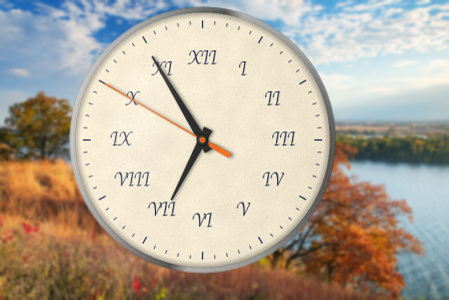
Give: 6:54:50
